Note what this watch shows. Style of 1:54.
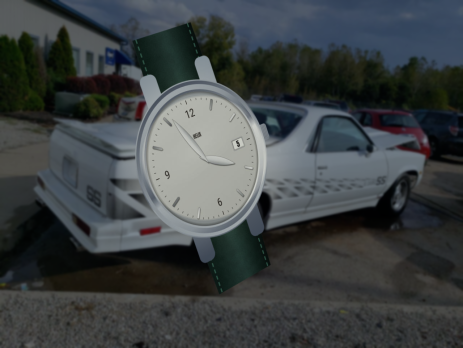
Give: 3:56
